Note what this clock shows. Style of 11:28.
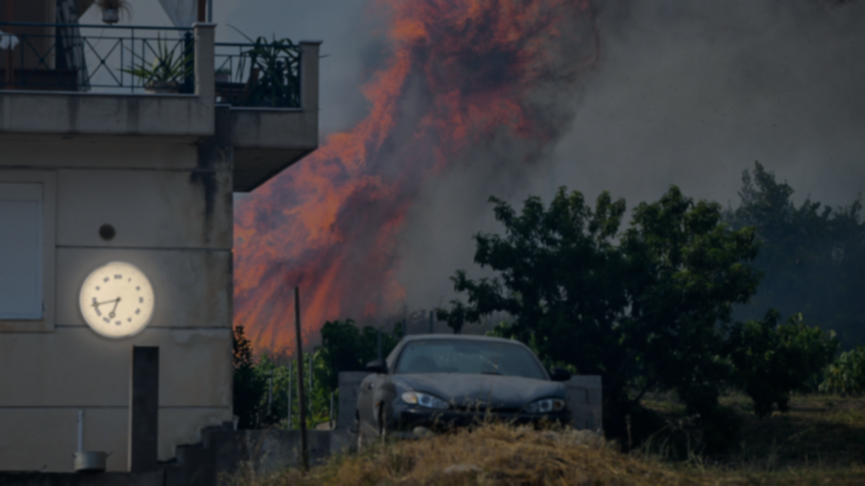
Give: 6:43
